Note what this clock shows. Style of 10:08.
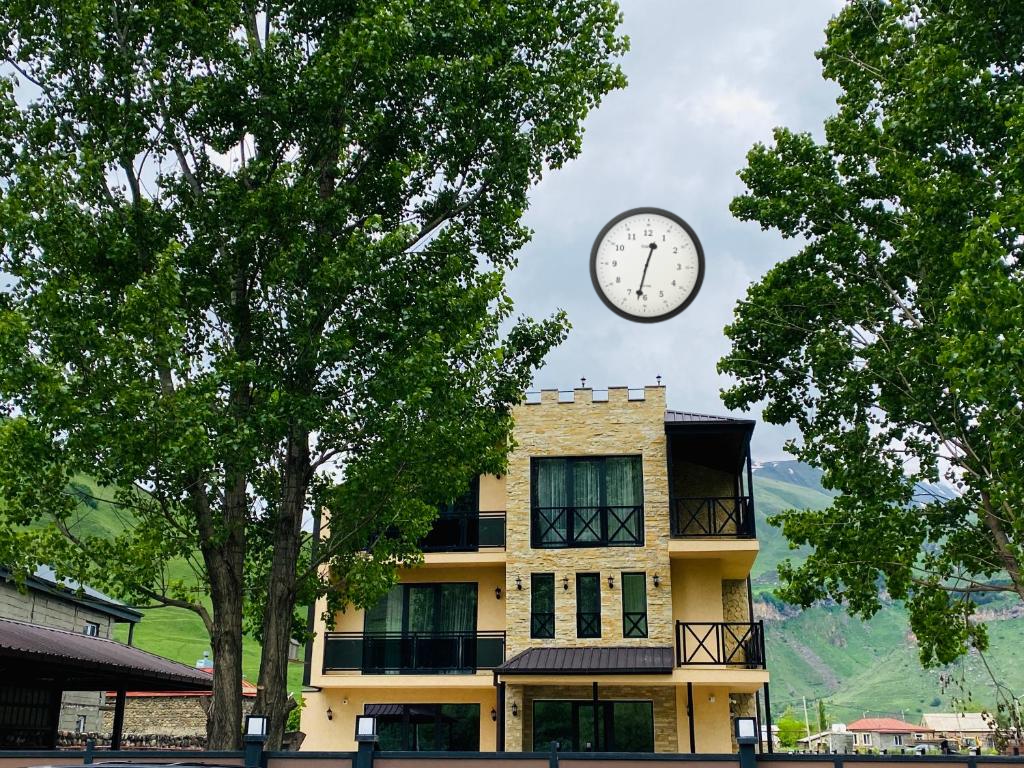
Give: 12:32
